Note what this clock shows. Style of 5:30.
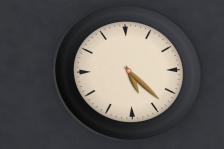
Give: 5:23
